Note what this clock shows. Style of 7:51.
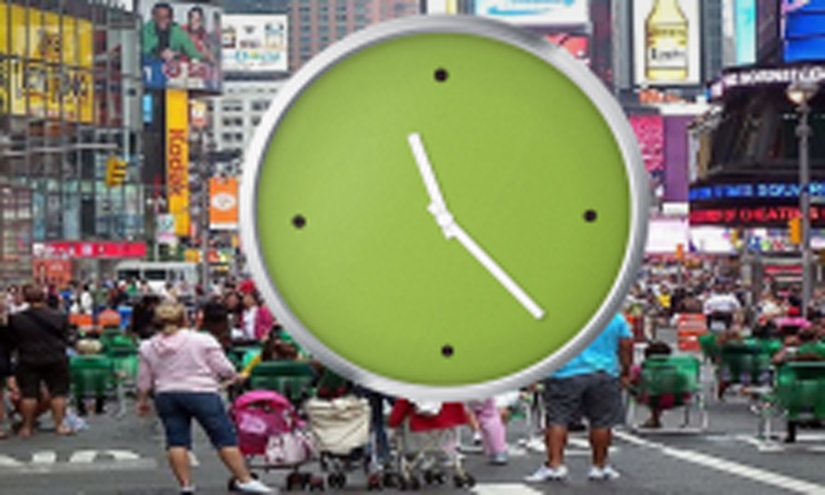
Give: 11:23
